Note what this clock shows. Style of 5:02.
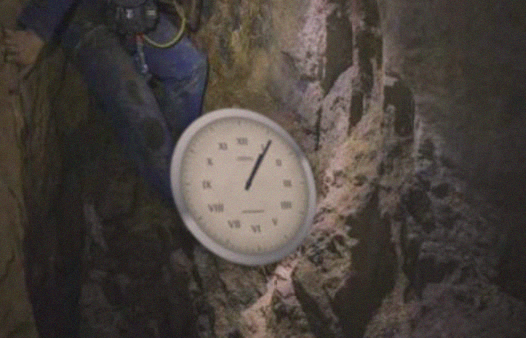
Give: 1:06
